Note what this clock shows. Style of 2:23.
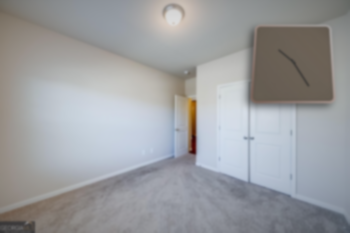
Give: 10:25
